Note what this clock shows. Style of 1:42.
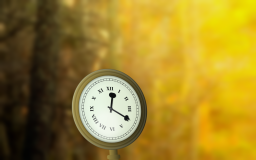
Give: 12:20
